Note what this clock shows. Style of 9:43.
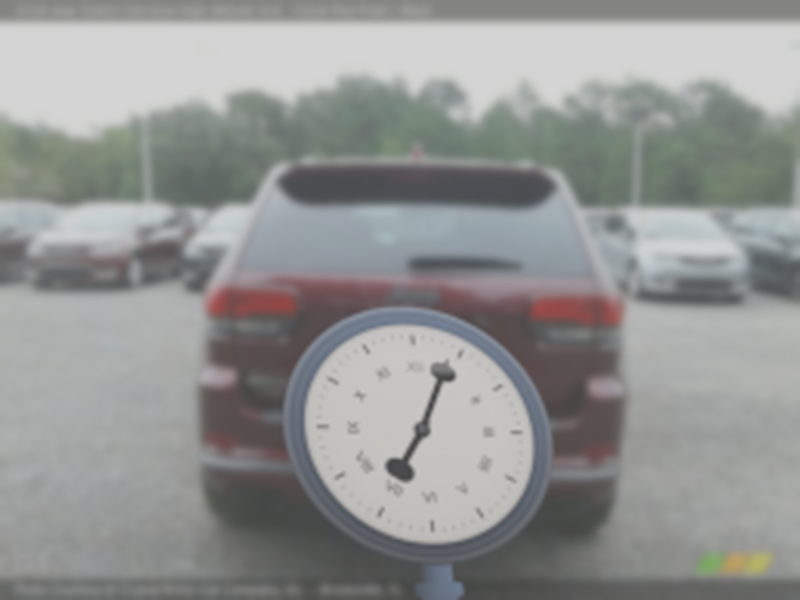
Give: 7:04
